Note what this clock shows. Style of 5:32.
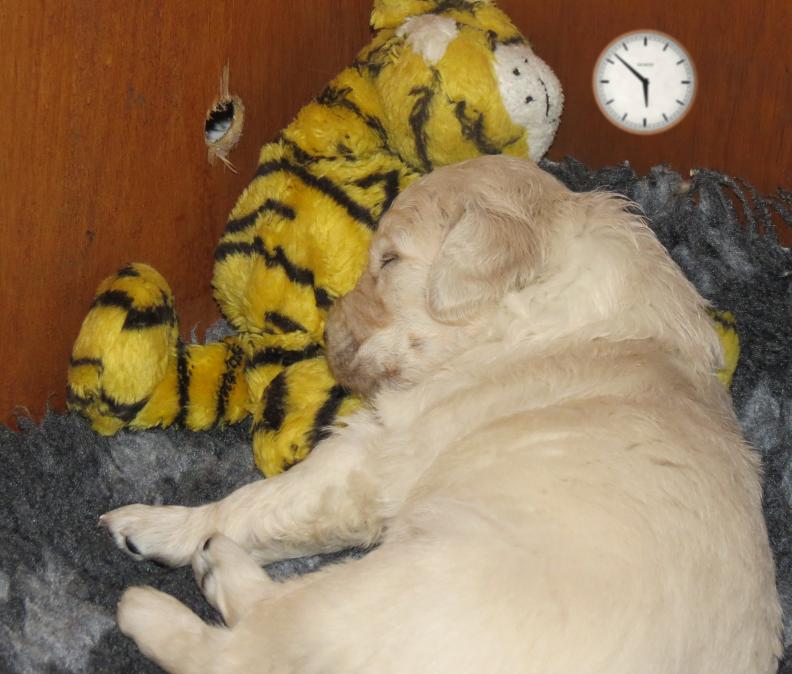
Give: 5:52
